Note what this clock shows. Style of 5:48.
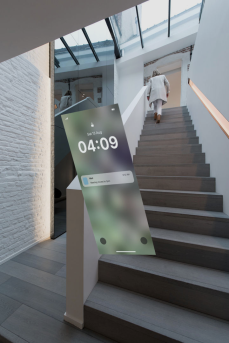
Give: 4:09
